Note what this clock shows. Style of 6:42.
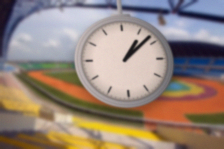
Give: 1:08
